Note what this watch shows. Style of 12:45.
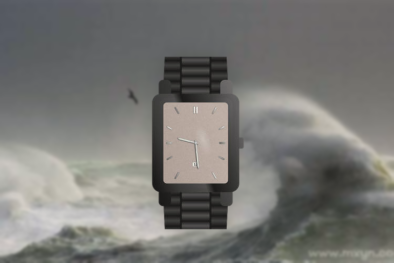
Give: 9:29
